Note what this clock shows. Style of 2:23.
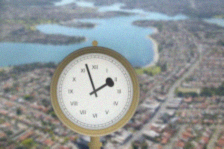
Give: 1:57
